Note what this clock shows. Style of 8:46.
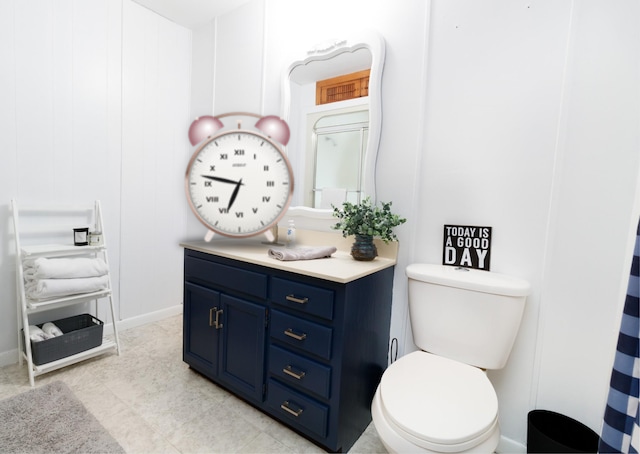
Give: 6:47
